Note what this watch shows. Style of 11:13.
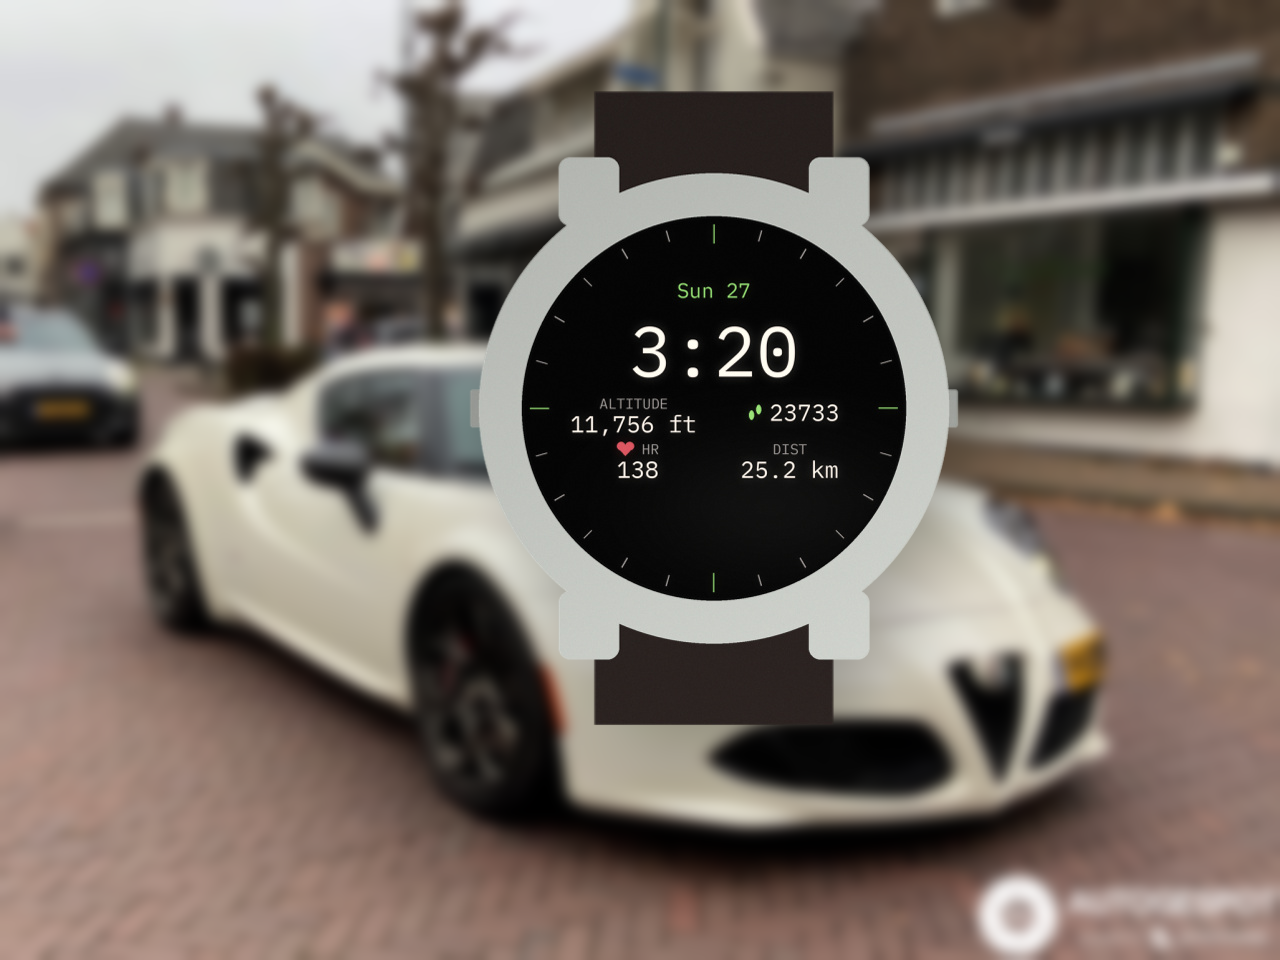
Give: 3:20
